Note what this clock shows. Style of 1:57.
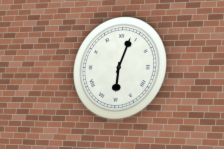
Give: 6:03
